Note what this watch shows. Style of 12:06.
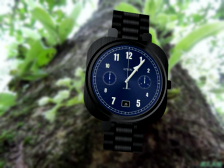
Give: 1:06
